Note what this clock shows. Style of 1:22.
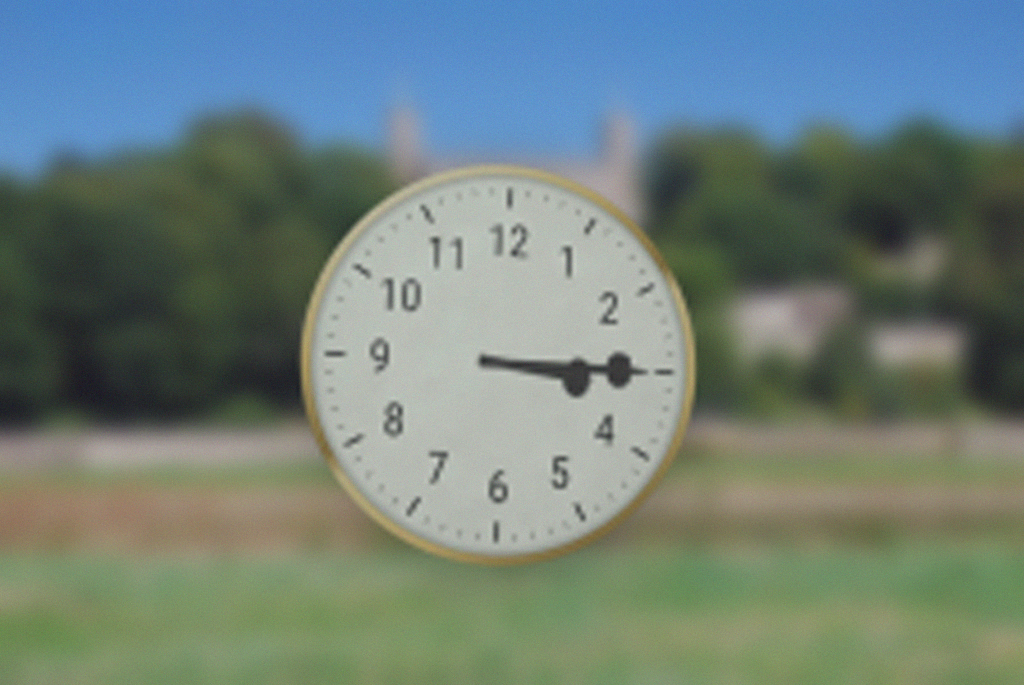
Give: 3:15
